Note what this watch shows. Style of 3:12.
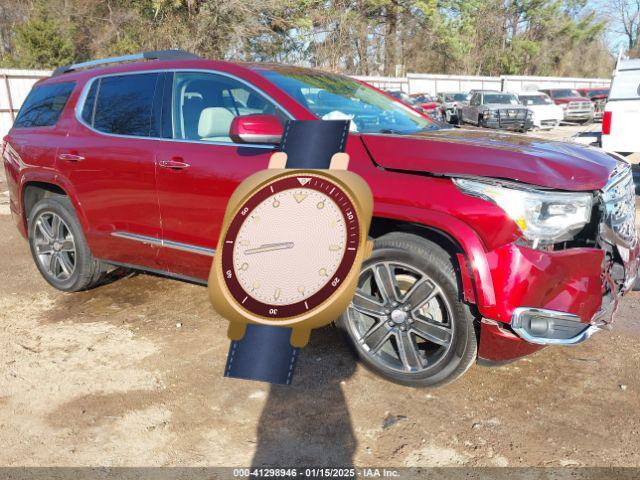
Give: 8:43
